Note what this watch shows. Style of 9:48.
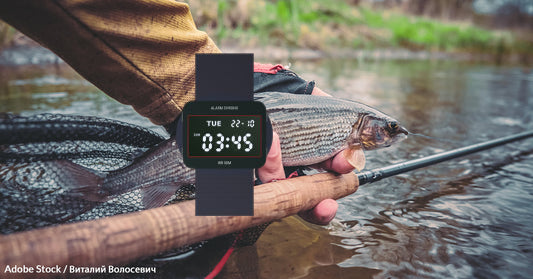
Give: 3:45
